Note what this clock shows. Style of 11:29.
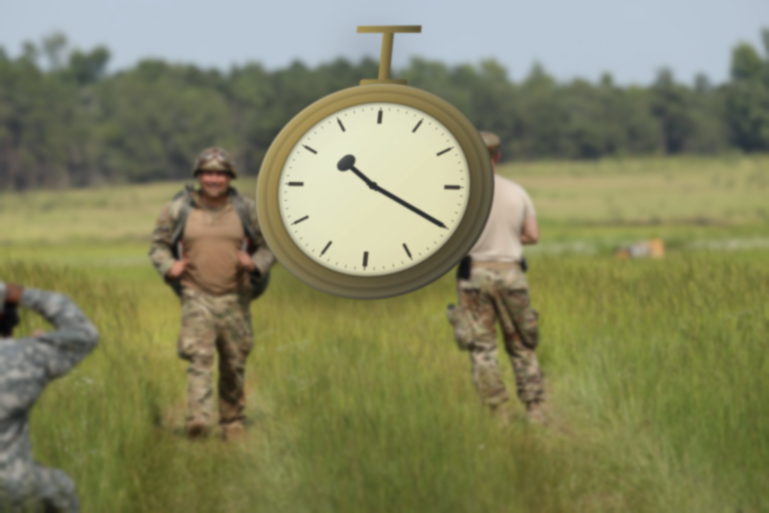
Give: 10:20
